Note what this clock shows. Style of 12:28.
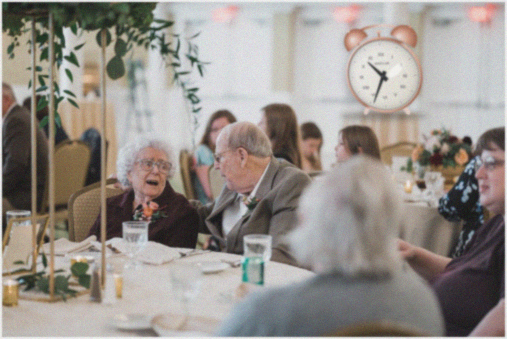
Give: 10:34
